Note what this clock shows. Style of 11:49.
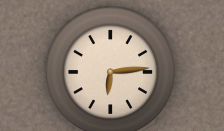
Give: 6:14
